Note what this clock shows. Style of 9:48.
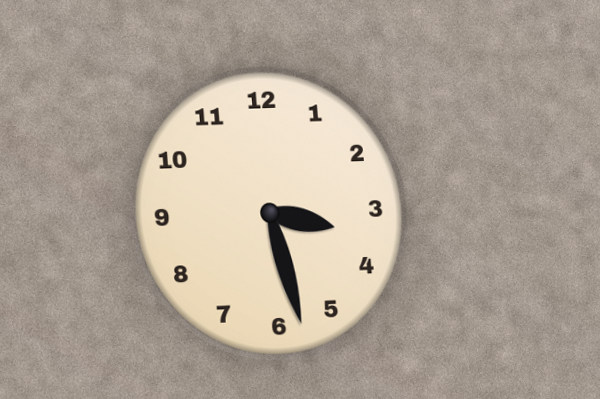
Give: 3:28
